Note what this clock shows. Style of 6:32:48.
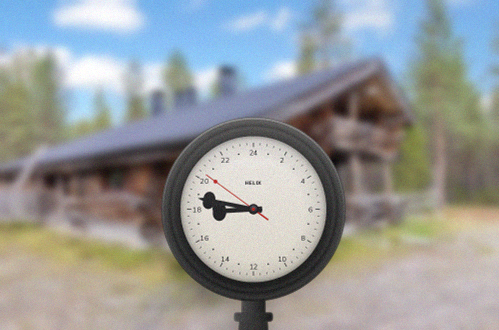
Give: 17:46:51
